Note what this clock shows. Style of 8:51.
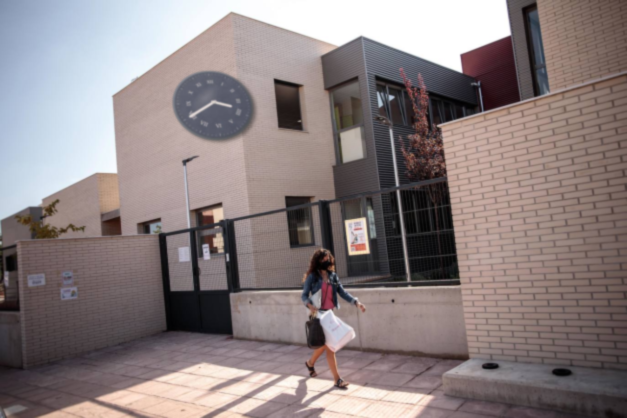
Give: 3:40
